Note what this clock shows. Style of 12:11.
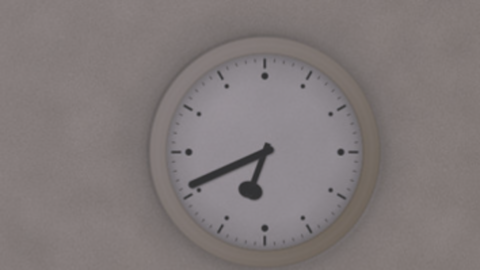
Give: 6:41
